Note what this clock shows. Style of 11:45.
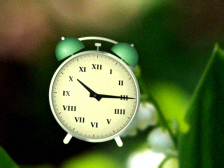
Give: 10:15
